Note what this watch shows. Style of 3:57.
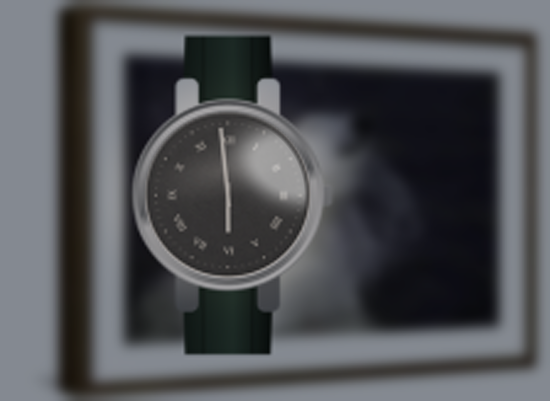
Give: 5:59
